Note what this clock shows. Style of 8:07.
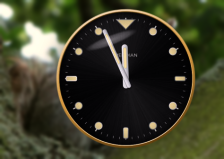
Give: 11:56
